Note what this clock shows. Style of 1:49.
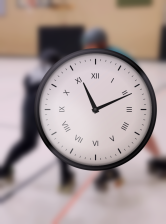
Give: 11:11
